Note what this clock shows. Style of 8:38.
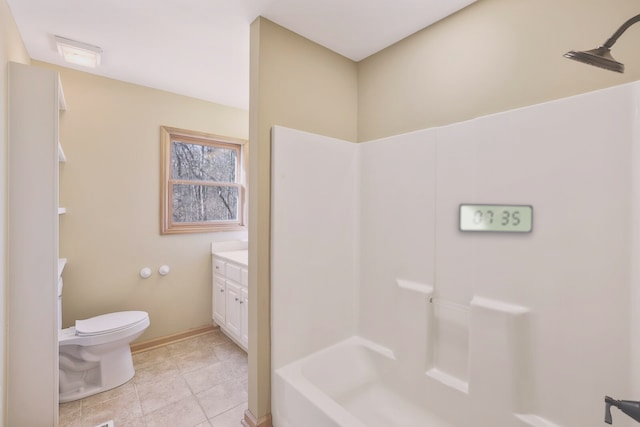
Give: 7:35
